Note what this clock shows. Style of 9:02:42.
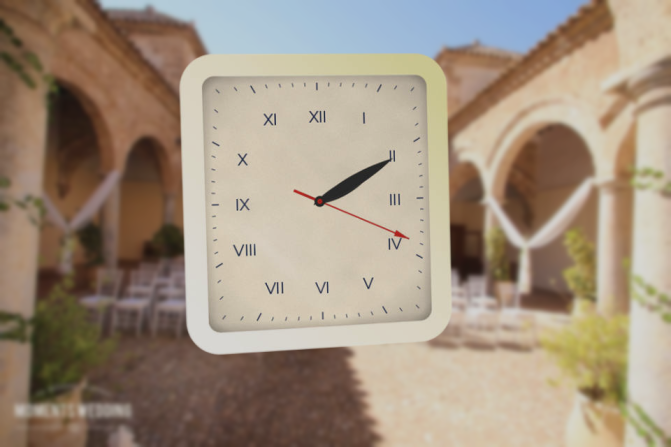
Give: 2:10:19
